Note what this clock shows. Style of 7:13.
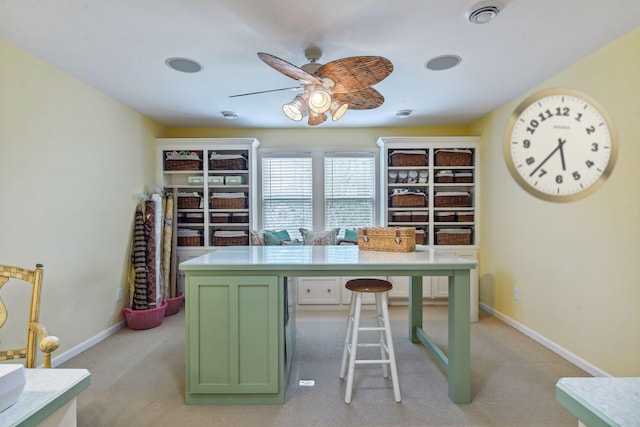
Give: 5:37
